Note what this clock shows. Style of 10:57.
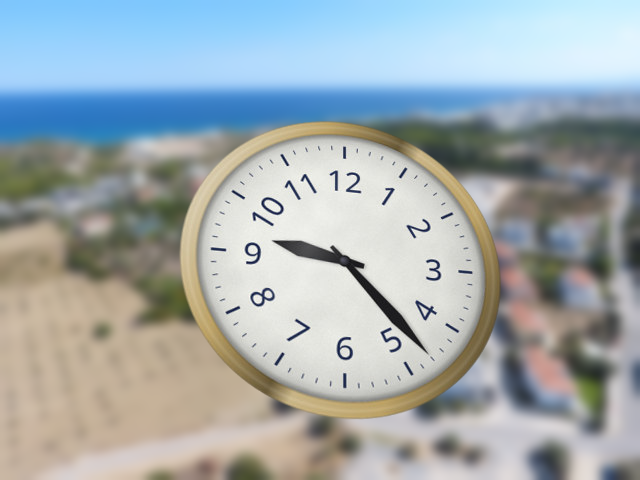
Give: 9:23
